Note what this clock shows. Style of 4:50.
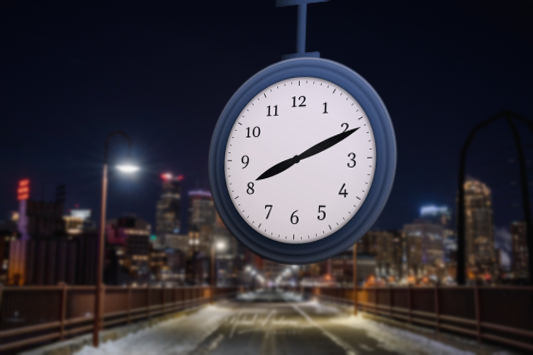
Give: 8:11
